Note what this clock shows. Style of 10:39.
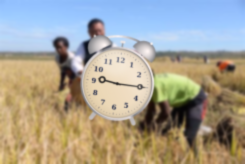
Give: 9:15
